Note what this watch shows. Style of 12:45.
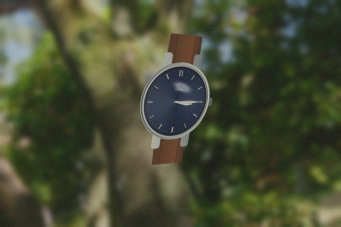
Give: 3:15
